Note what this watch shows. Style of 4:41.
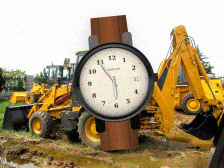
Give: 5:55
